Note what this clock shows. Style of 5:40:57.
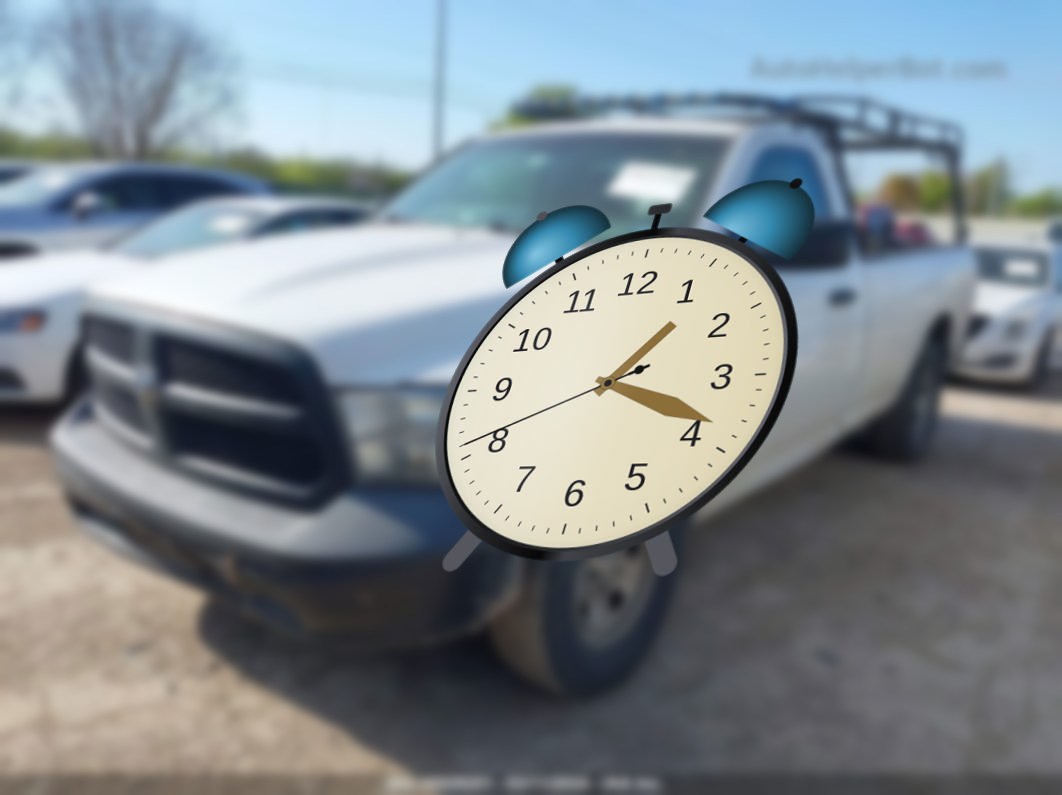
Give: 1:18:41
